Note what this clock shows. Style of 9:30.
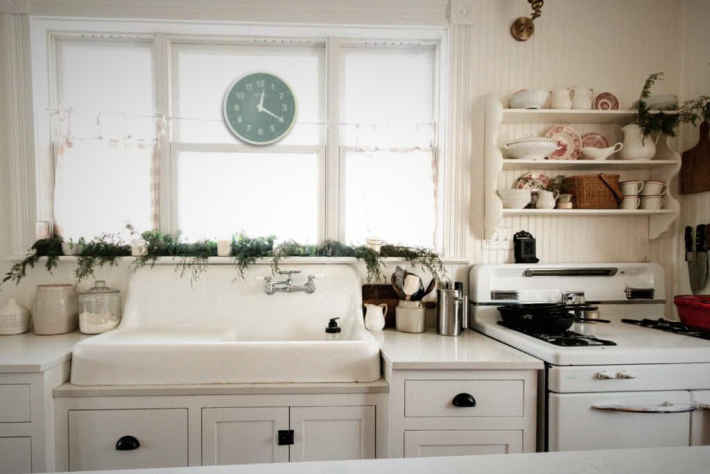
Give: 12:20
